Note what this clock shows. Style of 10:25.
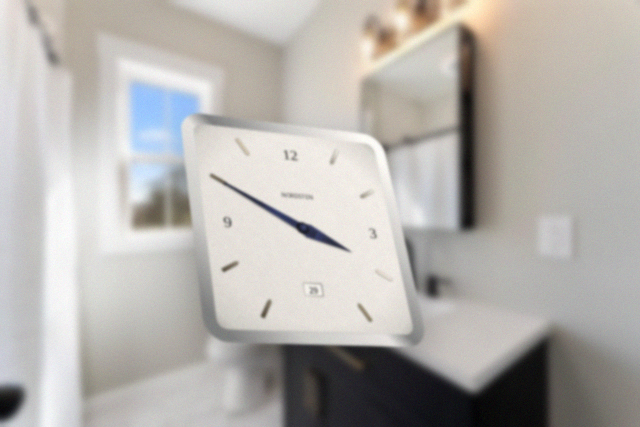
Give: 3:50
